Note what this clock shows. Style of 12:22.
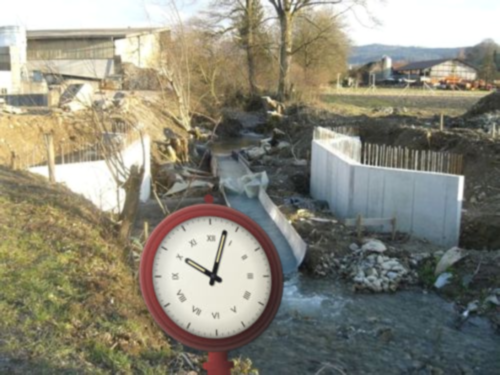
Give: 10:03
